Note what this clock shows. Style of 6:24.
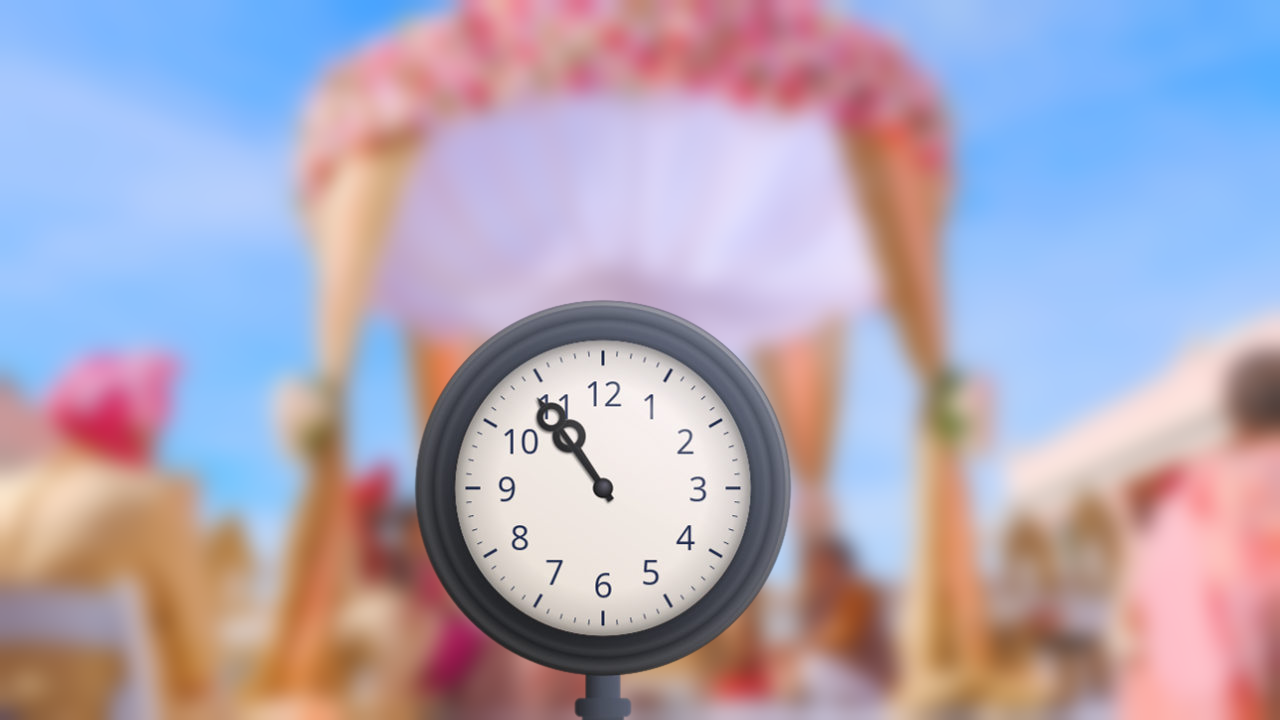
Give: 10:54
